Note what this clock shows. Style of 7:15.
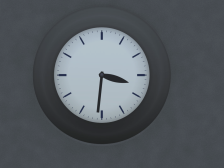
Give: 3:31
